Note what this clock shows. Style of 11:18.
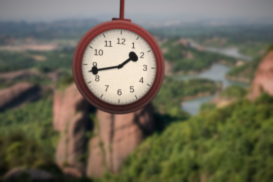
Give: 1:43
